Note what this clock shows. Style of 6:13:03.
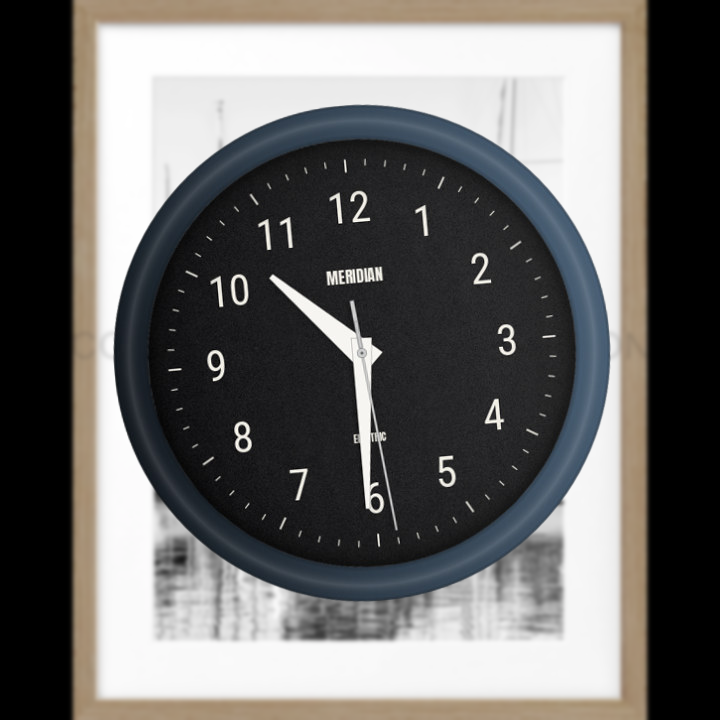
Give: 10:30:29
